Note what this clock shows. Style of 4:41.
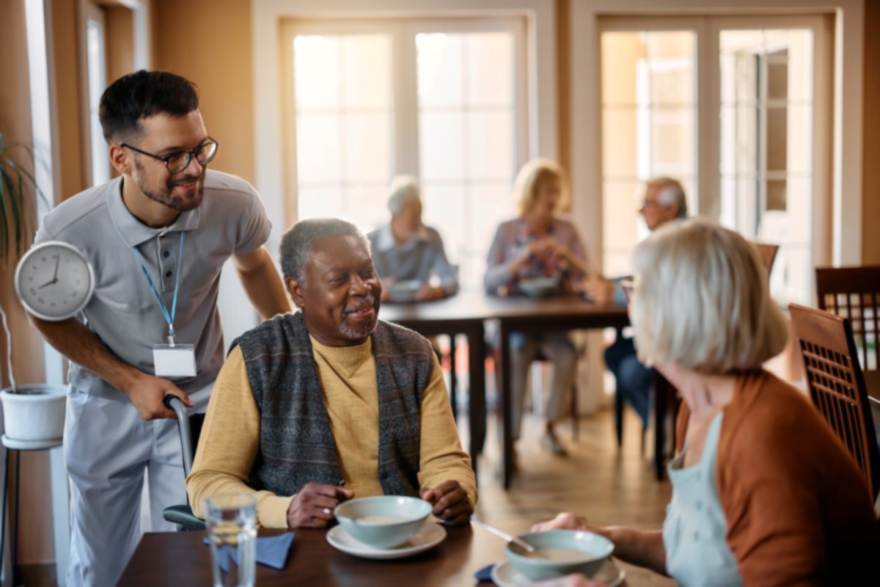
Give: 8:01
